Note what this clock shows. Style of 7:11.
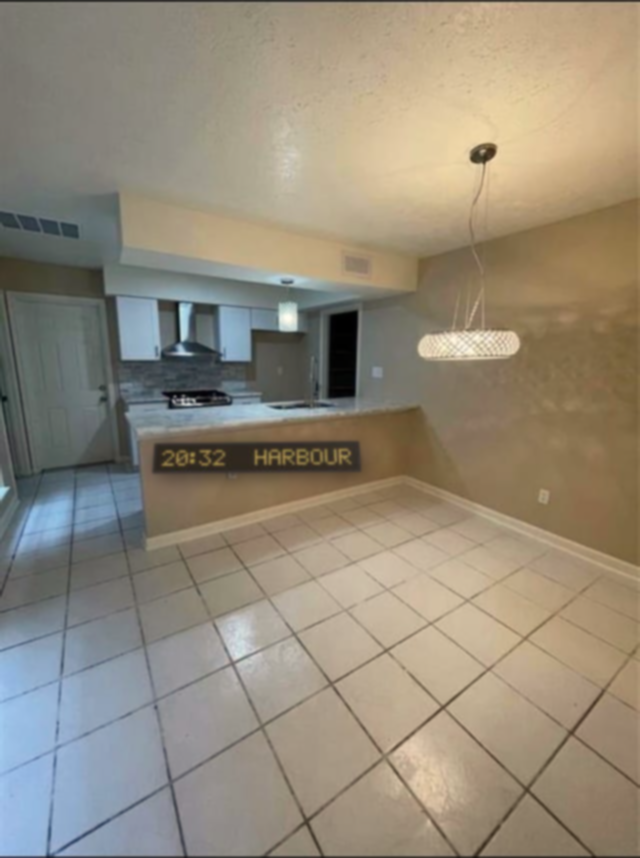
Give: 20:32
